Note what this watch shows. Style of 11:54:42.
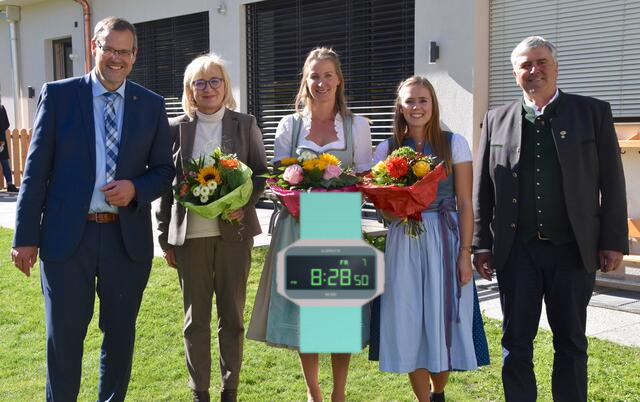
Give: 8:28:50
